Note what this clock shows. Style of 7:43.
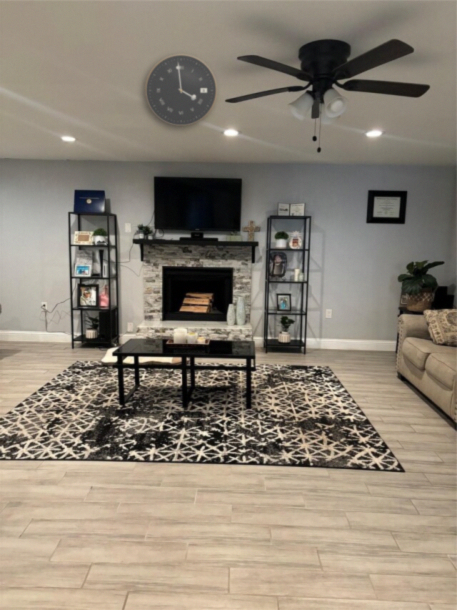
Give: 3:59
